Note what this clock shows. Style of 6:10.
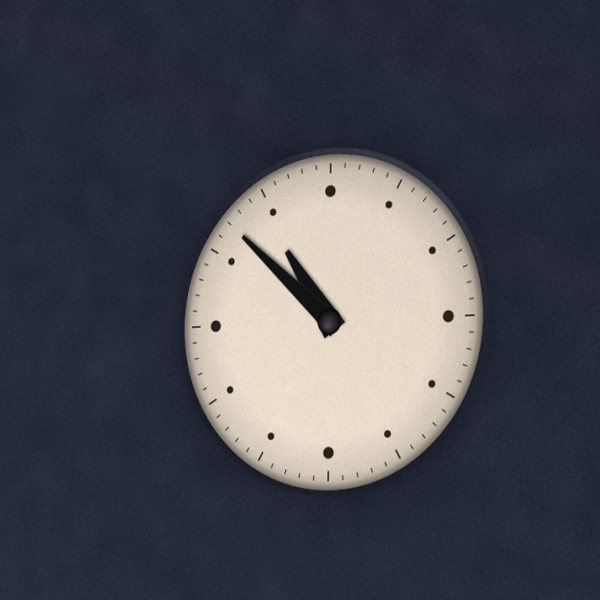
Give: 10:52
